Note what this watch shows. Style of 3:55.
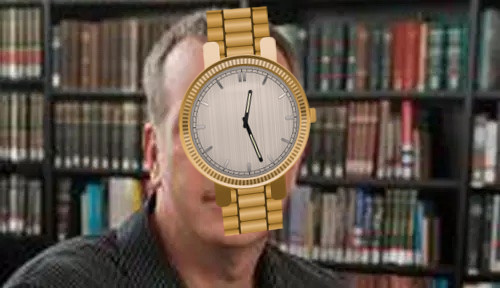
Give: 12:27
